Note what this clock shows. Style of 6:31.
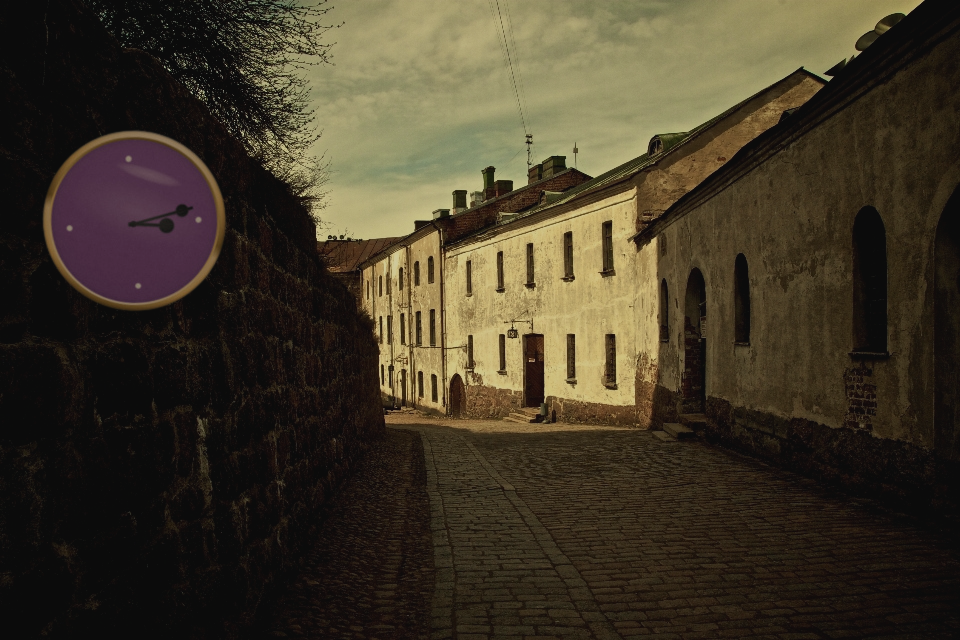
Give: 3:13
